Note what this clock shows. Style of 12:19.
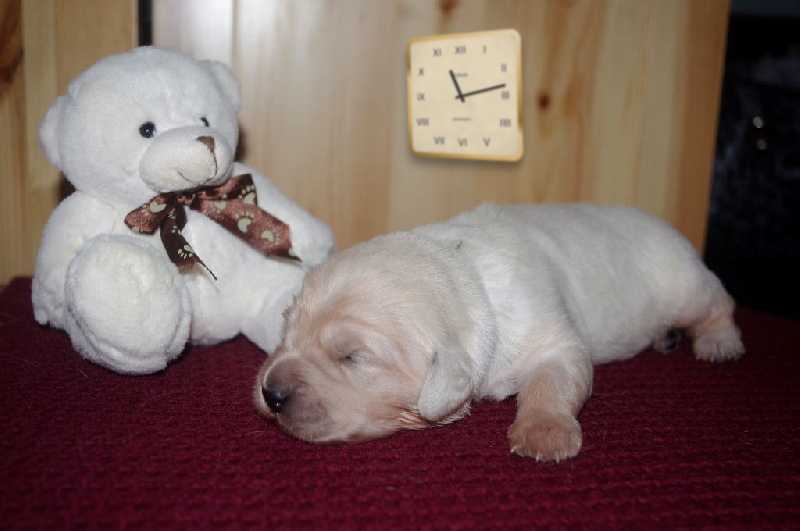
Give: 11:13
